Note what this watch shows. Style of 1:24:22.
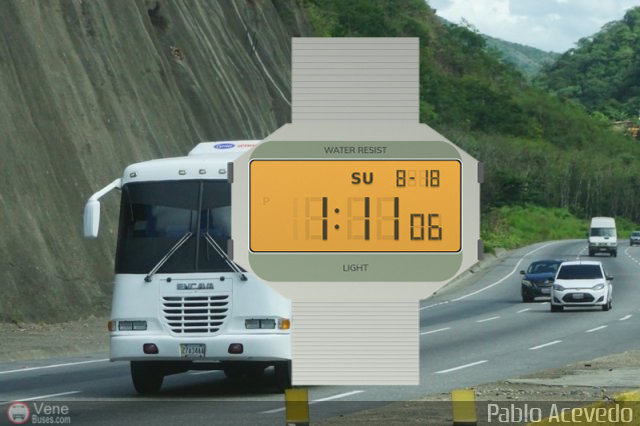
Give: 1:11:06
